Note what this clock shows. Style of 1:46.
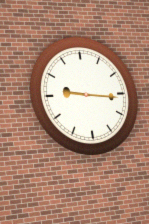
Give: 9:16
